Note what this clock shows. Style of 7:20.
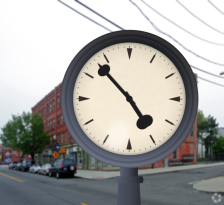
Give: 4:53
